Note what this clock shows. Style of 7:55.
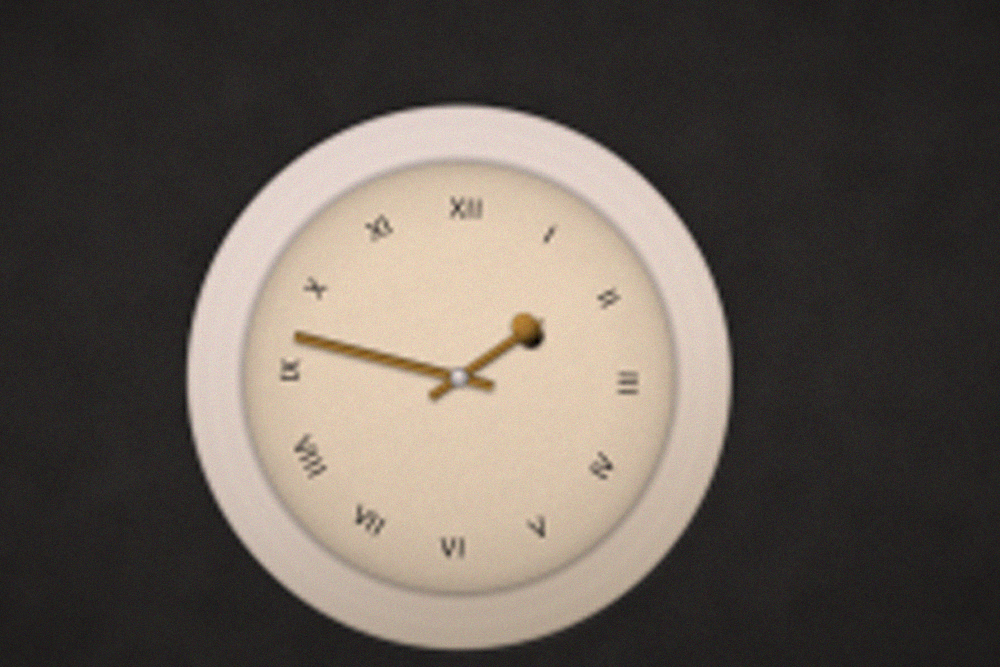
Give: 1:47
